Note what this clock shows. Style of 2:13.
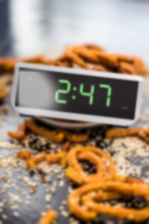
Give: 2:47
